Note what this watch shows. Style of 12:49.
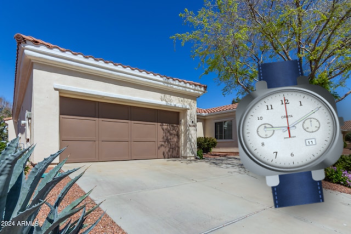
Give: 9:10
